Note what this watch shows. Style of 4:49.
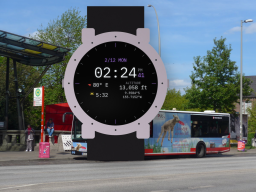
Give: 2:24
